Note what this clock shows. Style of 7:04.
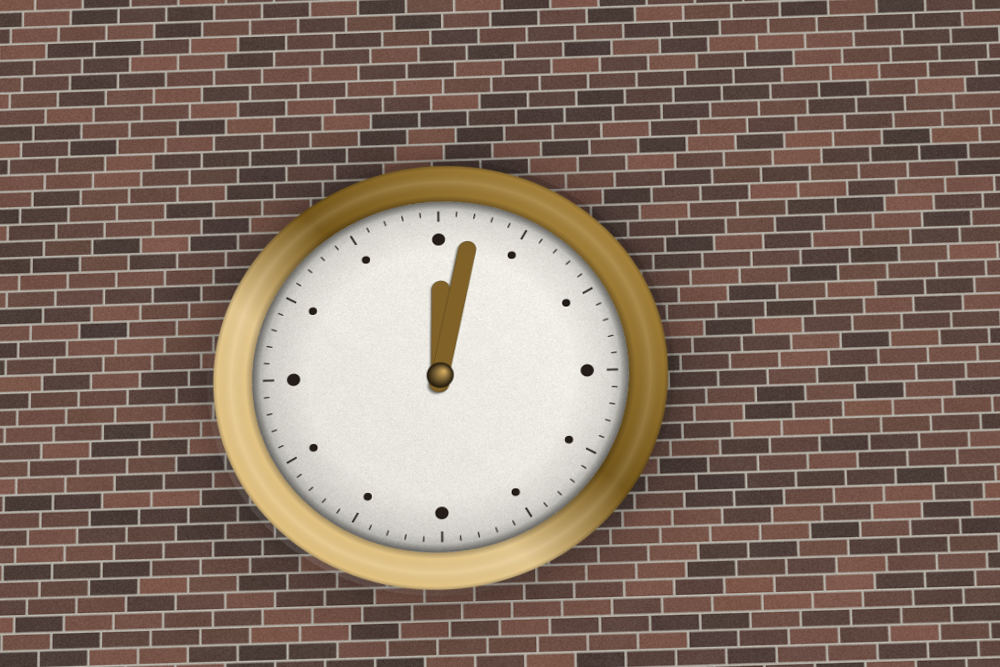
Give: 12:02
